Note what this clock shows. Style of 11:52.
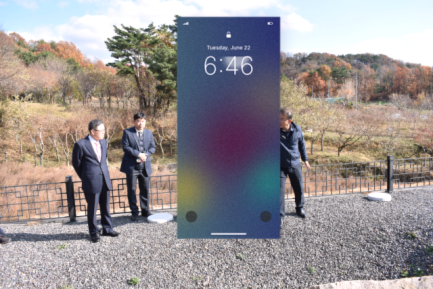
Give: 6:46
